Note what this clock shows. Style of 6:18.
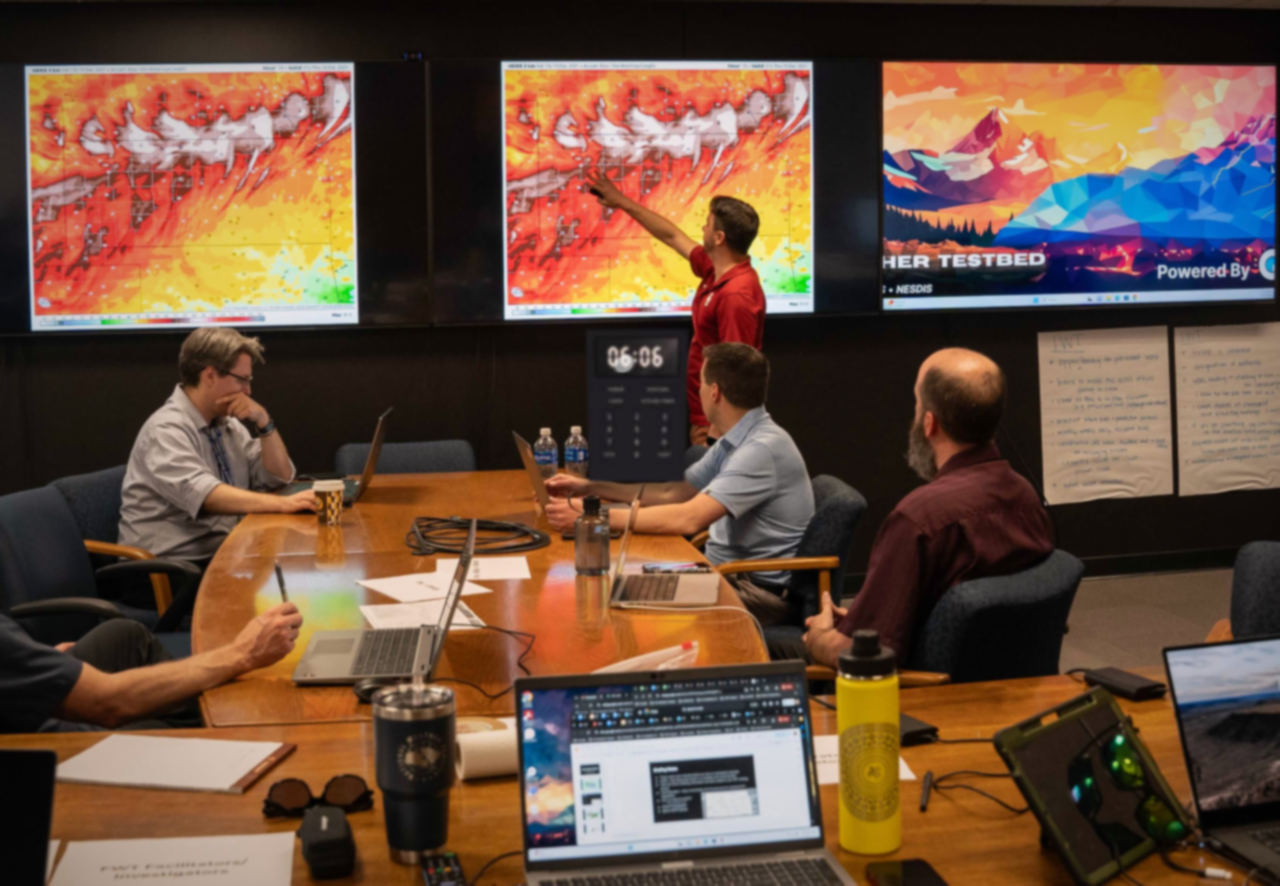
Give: 6:06
